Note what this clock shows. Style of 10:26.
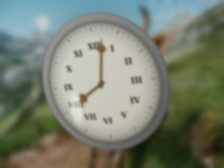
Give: 8:02
